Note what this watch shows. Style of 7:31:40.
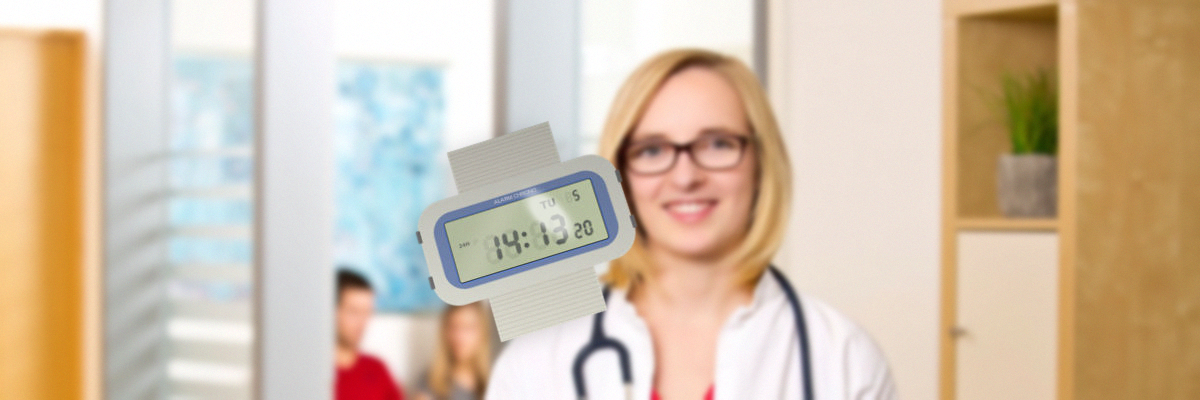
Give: 14:13:20
